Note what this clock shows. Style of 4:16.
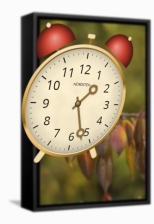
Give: 1:27
